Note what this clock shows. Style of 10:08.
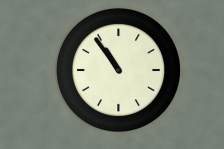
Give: 10:54
